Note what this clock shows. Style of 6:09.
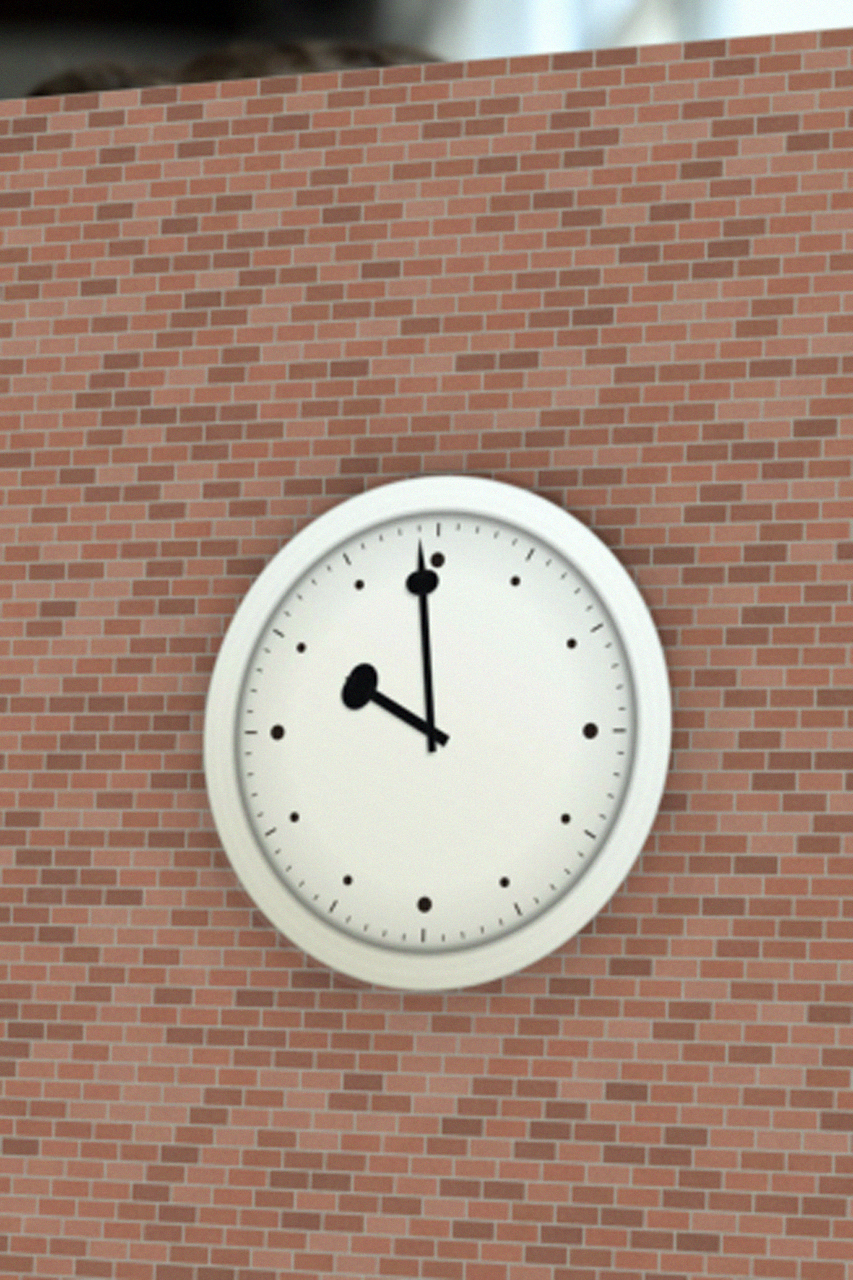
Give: 9:59
